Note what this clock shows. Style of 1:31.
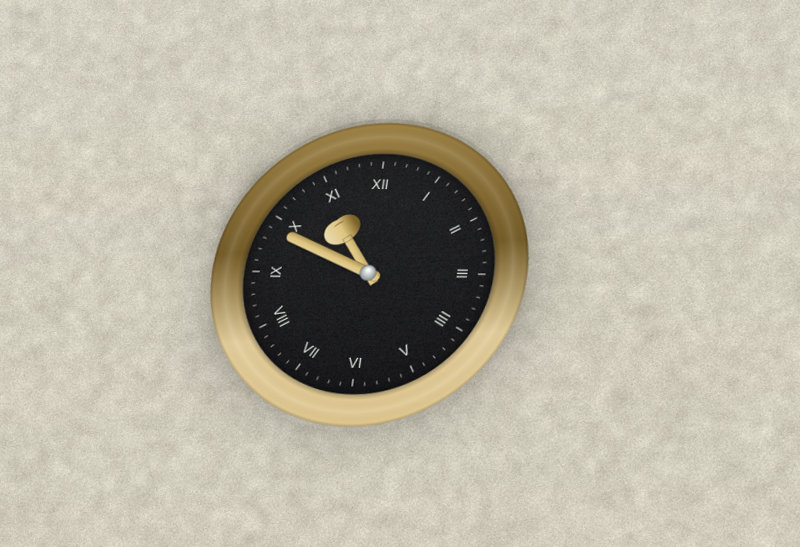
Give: 10:49
